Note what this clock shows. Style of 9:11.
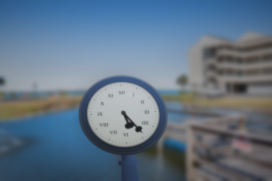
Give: 5:24
